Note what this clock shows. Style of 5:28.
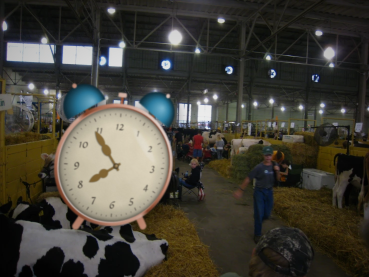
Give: 7:54
